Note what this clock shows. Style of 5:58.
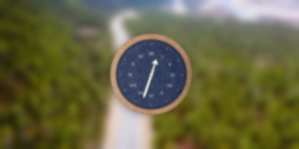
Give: 12:33
